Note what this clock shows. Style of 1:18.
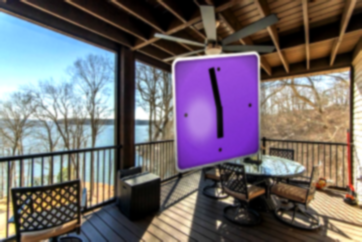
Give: 5:58
